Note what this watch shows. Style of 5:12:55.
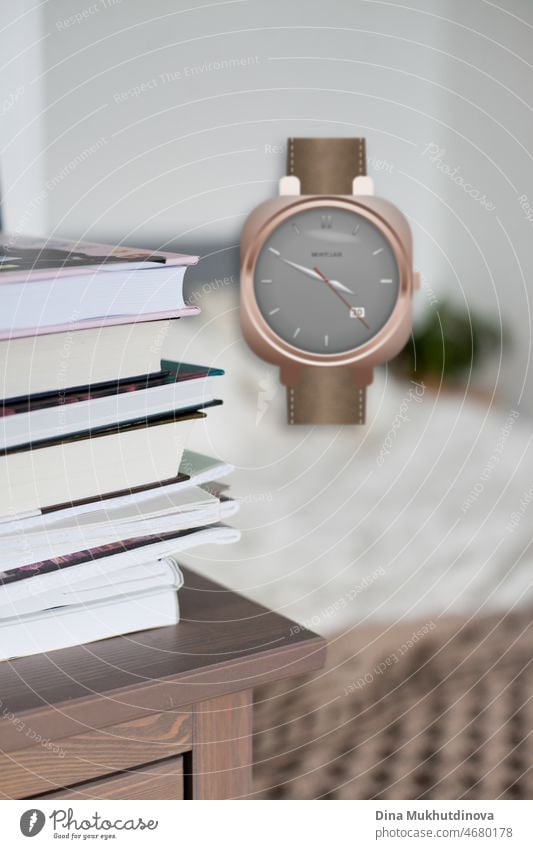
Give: 3:49:23
